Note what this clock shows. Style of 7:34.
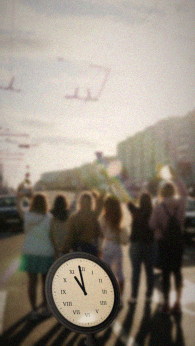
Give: 10:59
